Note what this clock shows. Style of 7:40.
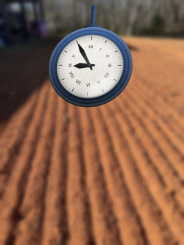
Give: 8:55
